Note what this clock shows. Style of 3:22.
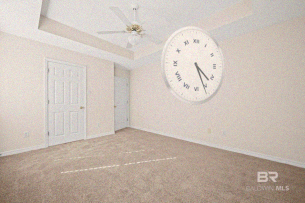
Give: 4:26
